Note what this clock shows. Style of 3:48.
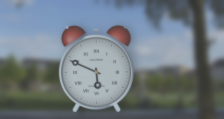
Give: 5:49
